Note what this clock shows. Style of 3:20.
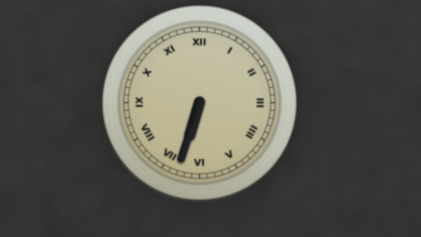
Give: 6:33
